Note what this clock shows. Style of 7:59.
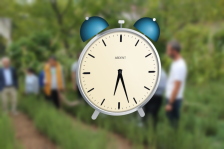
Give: 6:27
